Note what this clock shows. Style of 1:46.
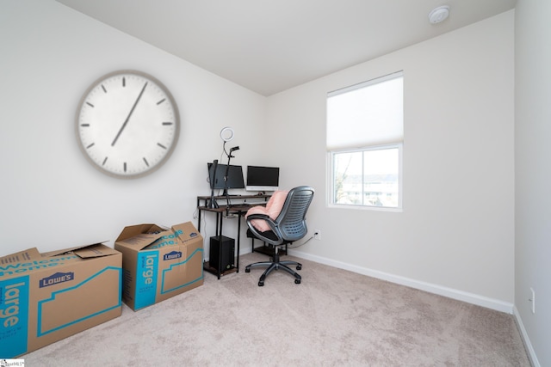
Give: 7:05
